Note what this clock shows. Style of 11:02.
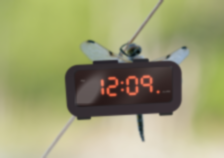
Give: 12:09
